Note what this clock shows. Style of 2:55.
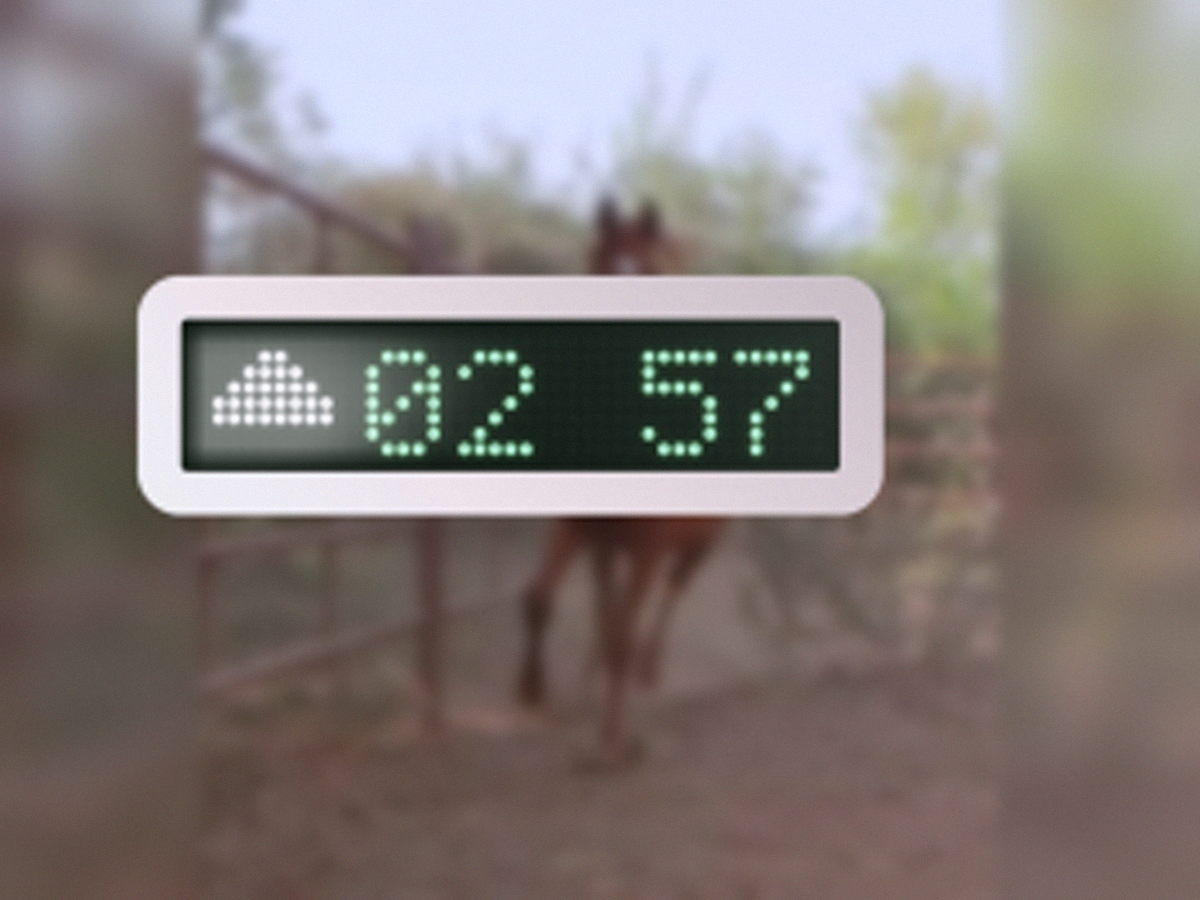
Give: 2:57
